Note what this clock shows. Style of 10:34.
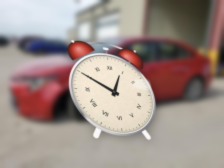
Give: 12:50
